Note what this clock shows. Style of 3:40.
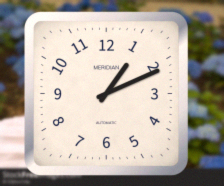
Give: 1:11
